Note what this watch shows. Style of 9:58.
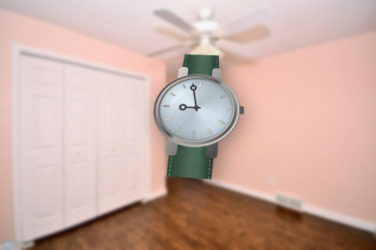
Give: 8:58
